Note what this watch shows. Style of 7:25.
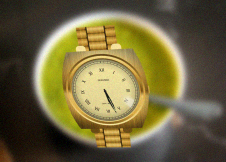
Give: 5:27
